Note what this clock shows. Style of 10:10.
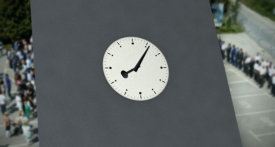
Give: 8:06
